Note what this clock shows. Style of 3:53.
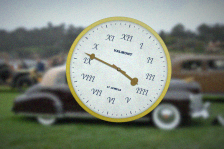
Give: 3:47
